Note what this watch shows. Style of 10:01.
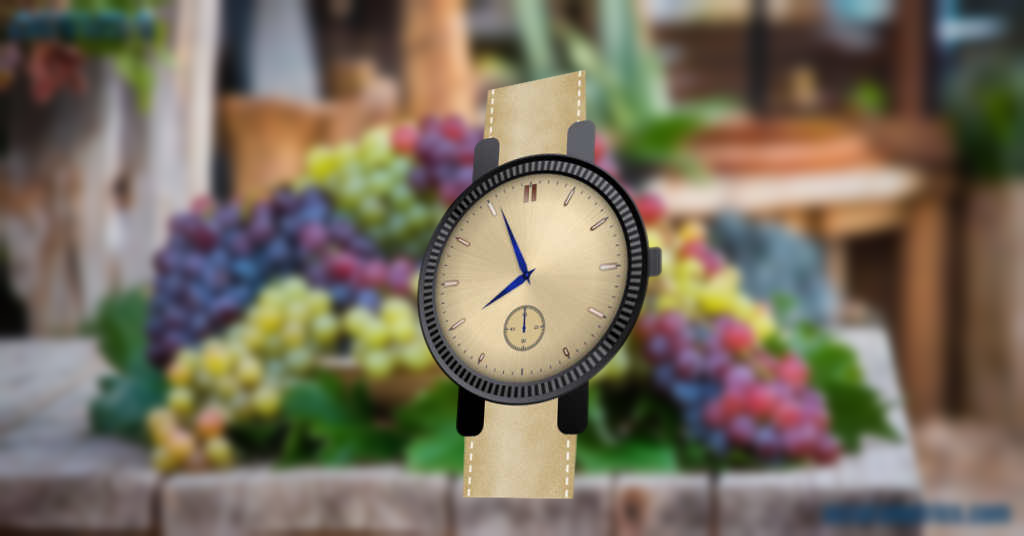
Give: 7:56
